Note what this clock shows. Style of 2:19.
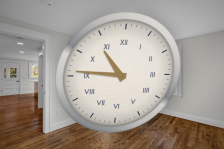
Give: 10:46
